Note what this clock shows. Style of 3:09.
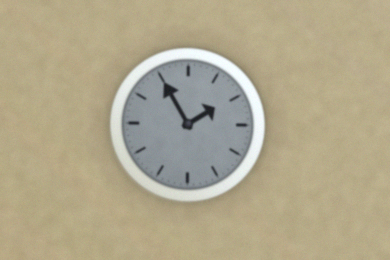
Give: 1:55
